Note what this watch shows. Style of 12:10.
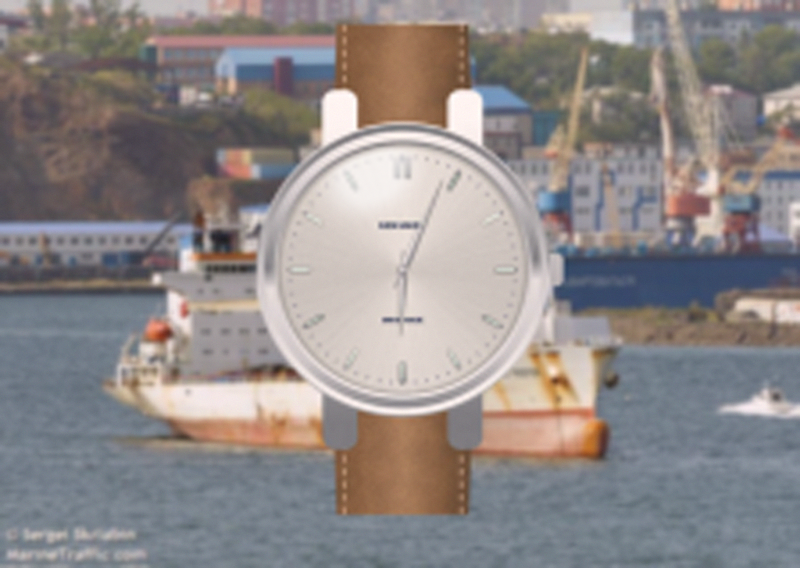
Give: 6:04
